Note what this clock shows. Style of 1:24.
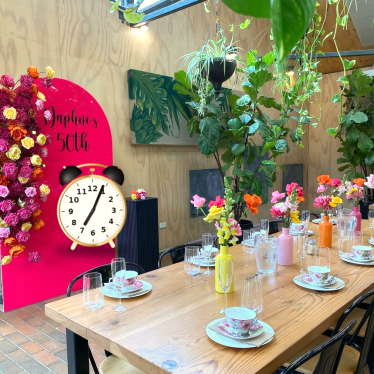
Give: 7:04
